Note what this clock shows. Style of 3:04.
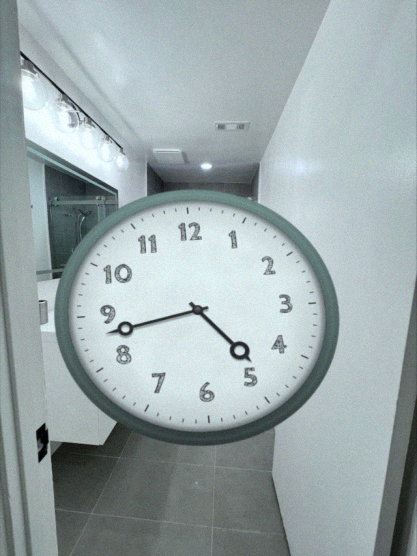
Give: 4:43
